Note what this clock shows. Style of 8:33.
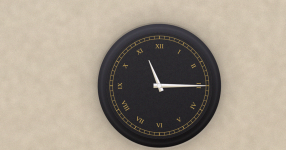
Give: 11:15
